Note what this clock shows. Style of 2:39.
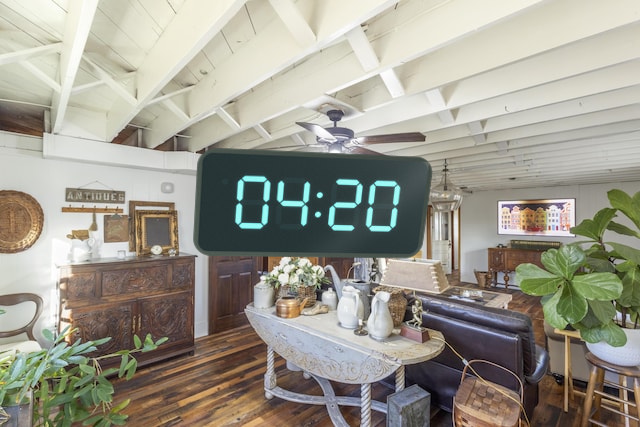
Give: 4:20
